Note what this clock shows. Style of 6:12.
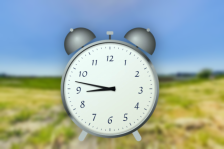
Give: 8:47
